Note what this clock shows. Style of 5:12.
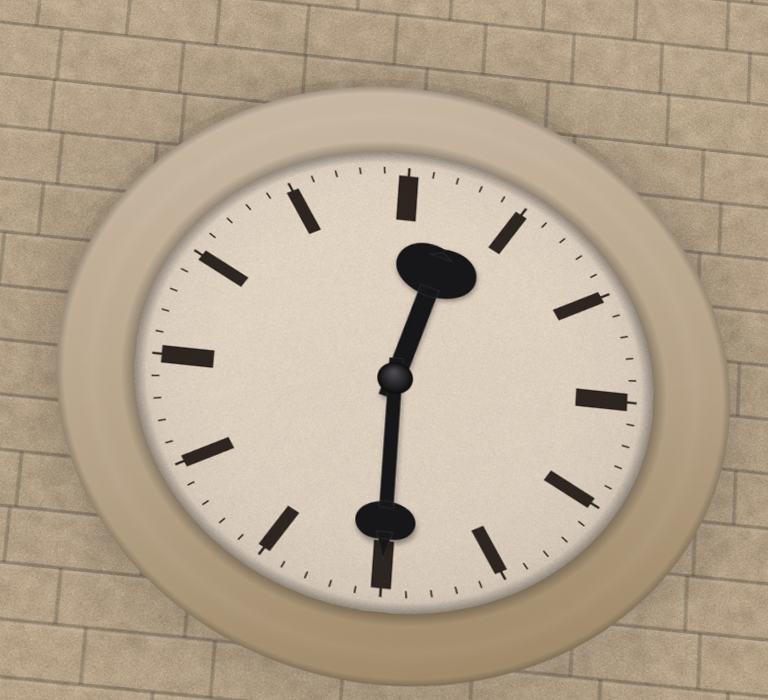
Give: 12:30
